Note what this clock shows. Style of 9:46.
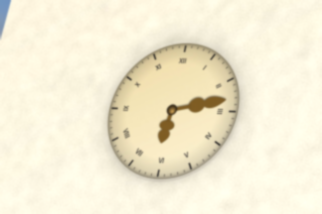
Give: 6:13
